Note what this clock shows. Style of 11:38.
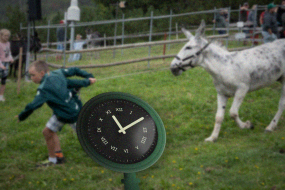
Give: 11:10
